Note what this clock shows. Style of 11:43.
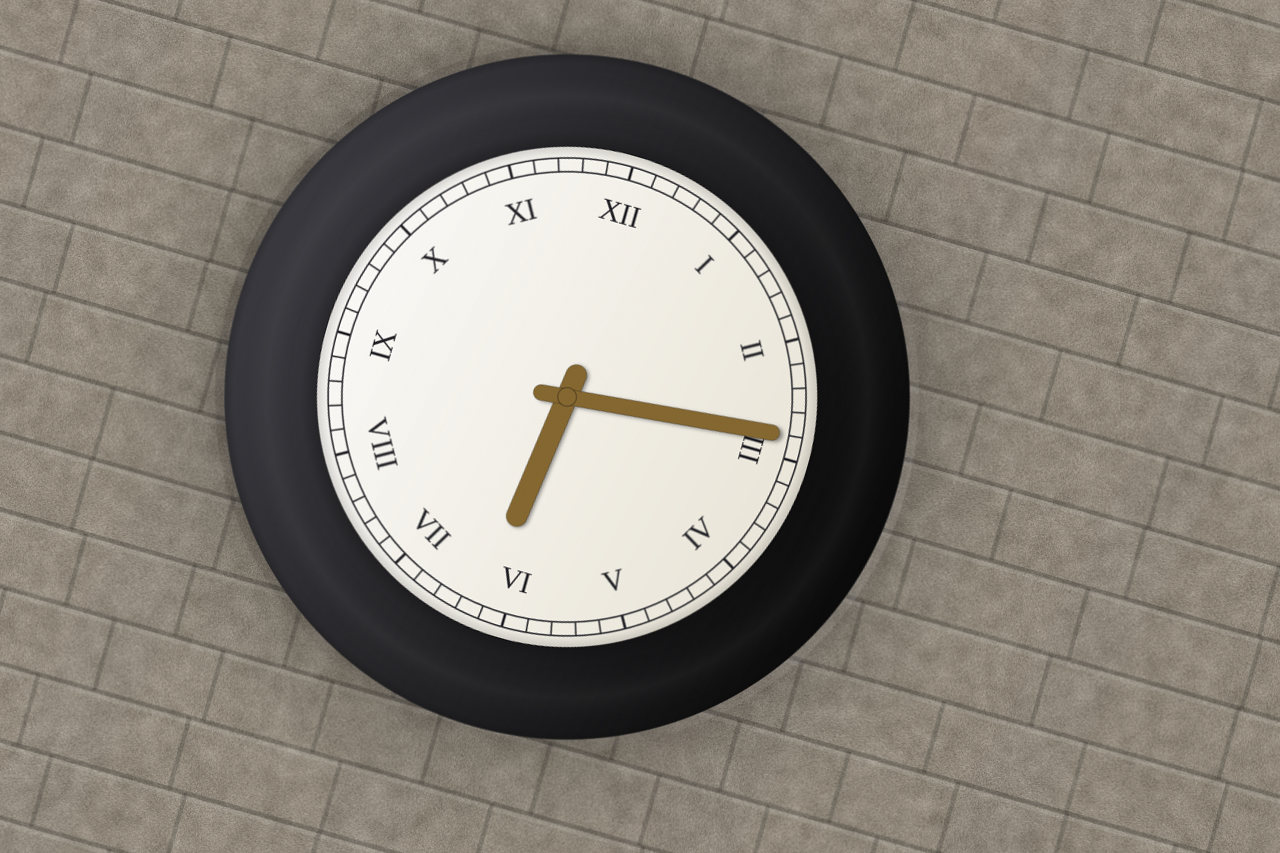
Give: 6:14
